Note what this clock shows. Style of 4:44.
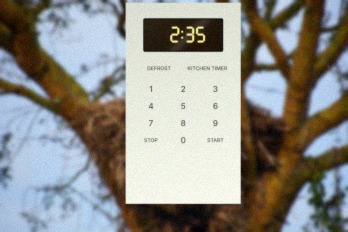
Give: 2:35
